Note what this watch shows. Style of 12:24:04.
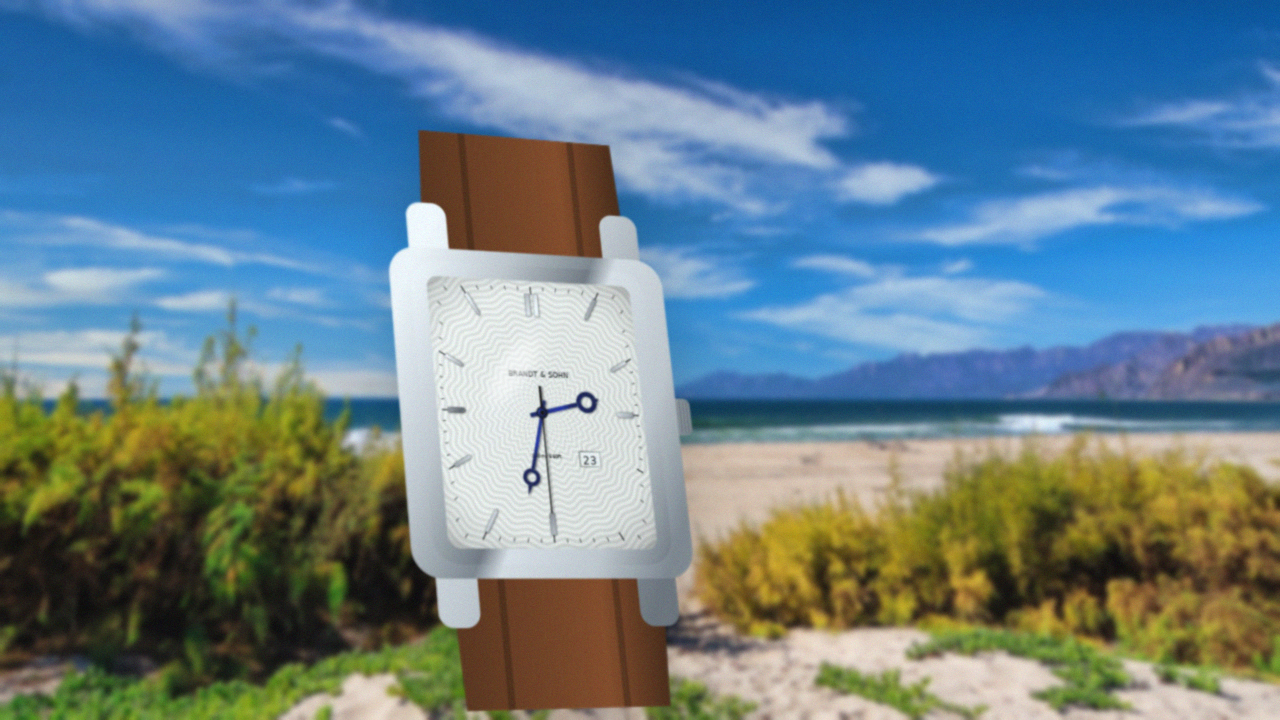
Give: 2:32:30
